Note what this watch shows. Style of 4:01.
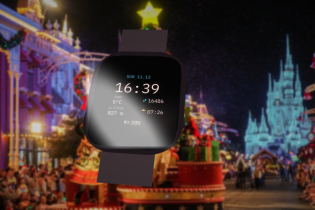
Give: 16:39
